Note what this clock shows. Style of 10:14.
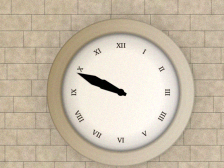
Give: 9:49
